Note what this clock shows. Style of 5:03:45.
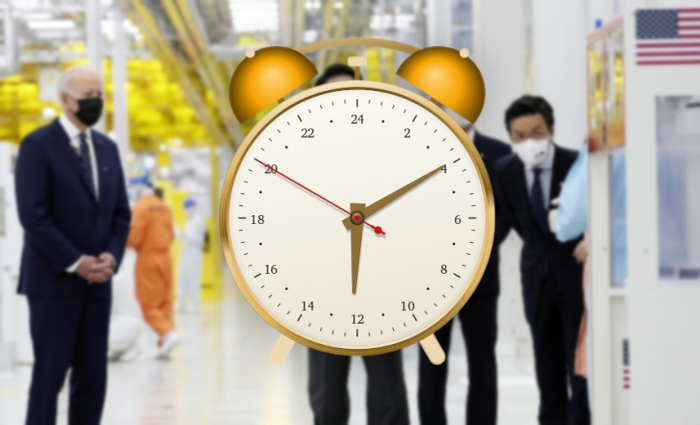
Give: 12:09:50
